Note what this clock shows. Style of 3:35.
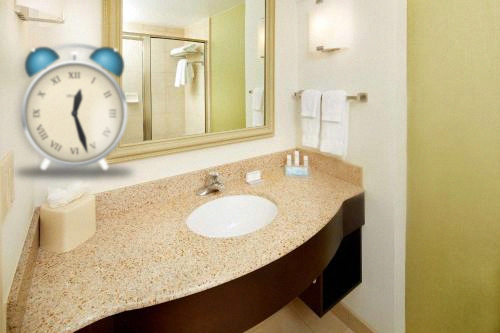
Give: 12:27
